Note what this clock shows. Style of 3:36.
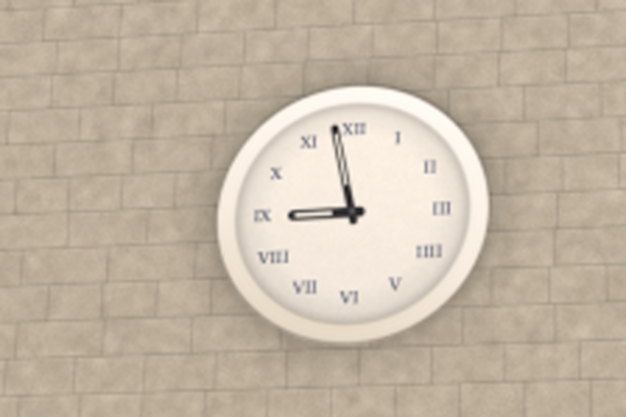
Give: 8:58
